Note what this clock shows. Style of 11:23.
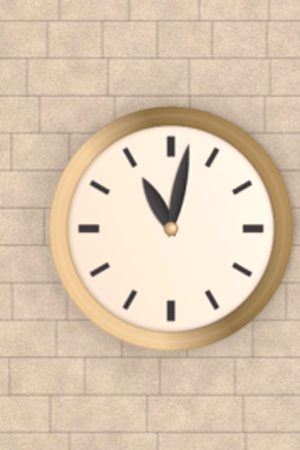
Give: 11:02
